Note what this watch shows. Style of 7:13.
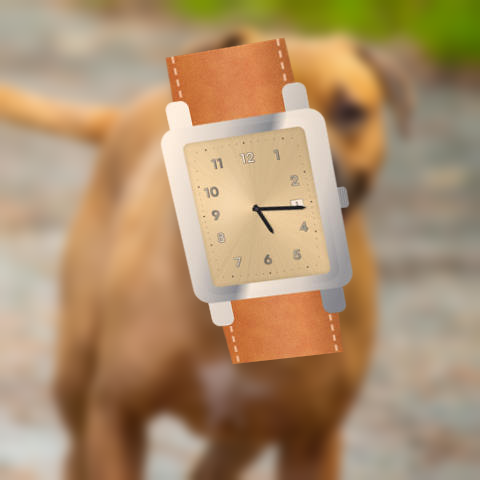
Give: 5:16
